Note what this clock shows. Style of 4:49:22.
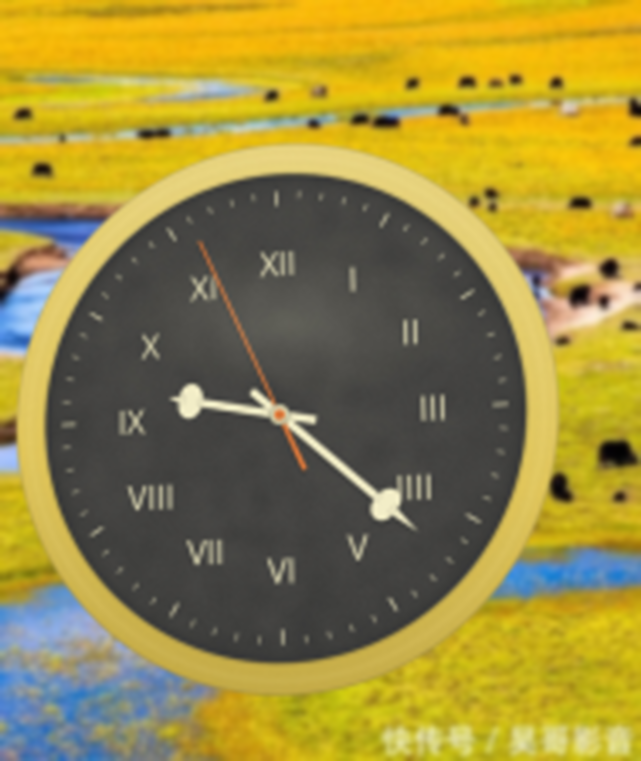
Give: 9:21:56
